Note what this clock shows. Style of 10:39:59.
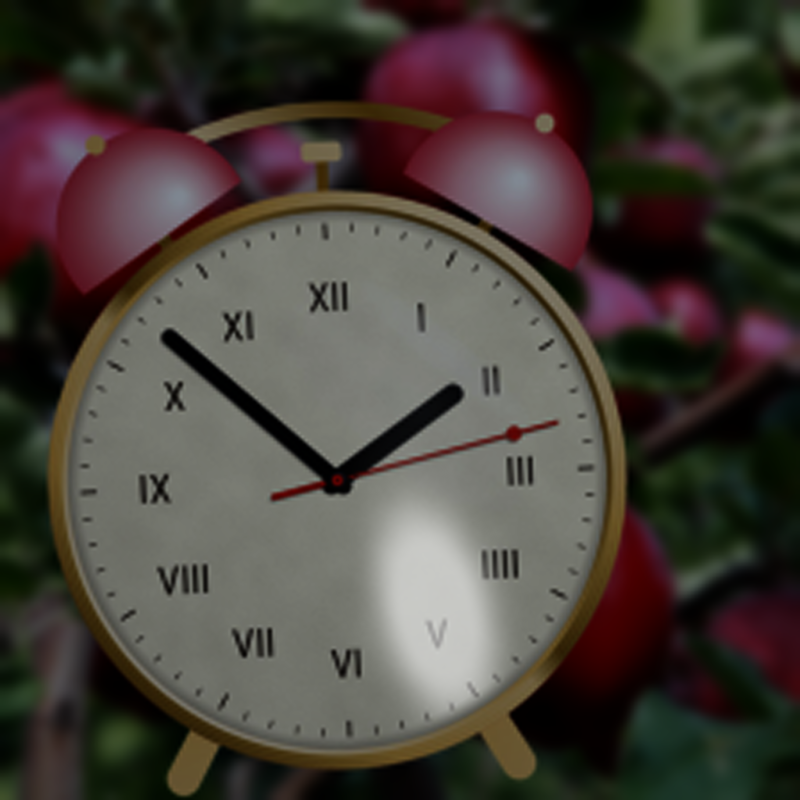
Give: 1:52:13
